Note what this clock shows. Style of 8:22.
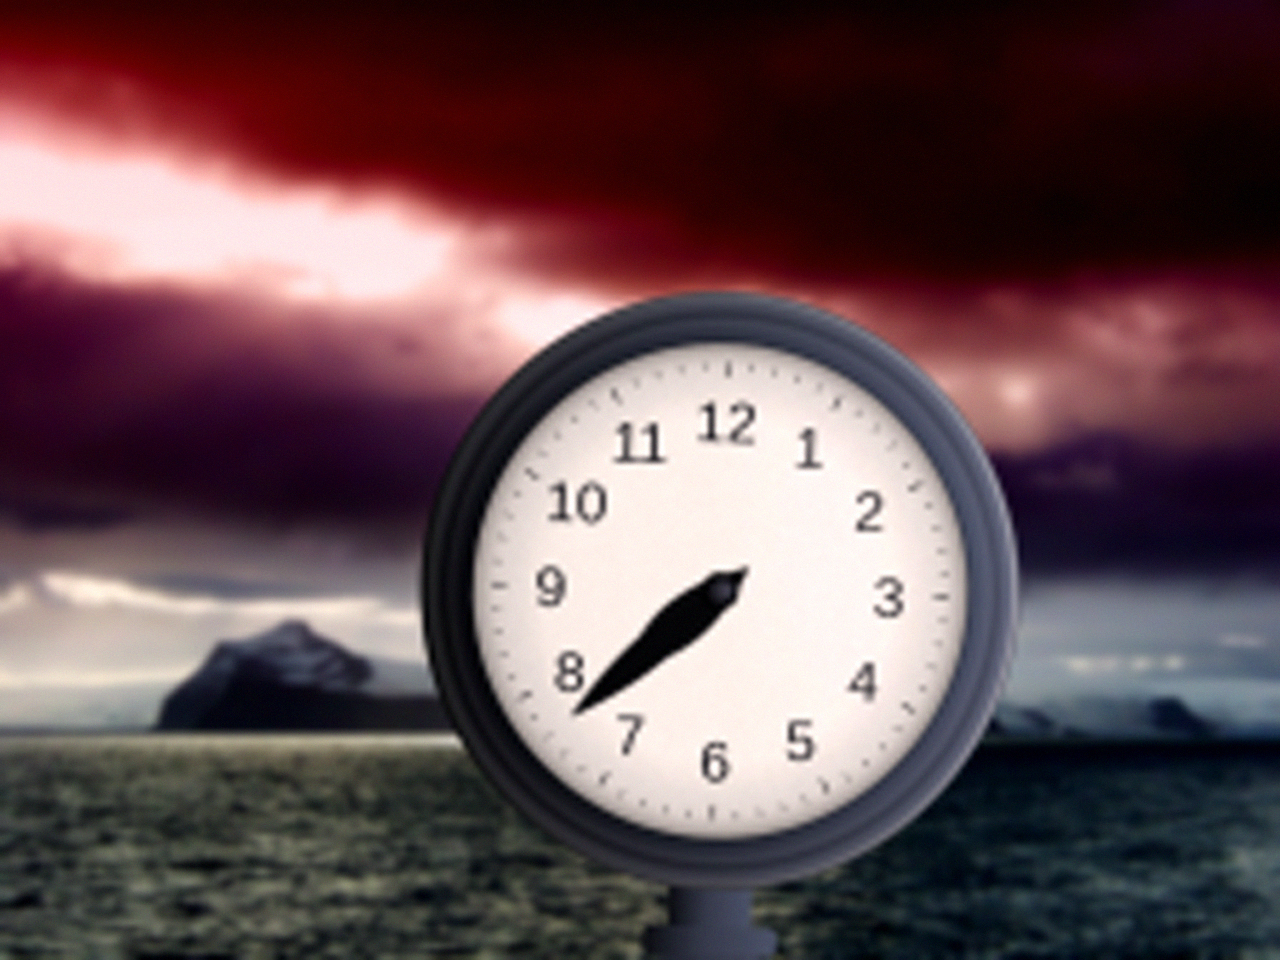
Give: 7:38
